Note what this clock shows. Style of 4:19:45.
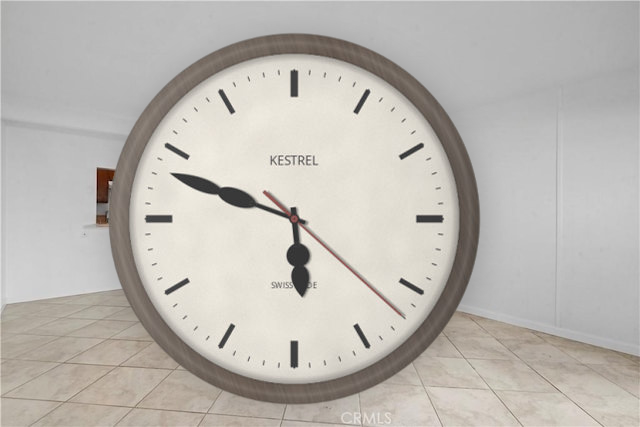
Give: 5:48:22
